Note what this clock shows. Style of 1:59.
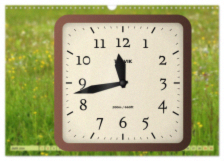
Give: 11:43
